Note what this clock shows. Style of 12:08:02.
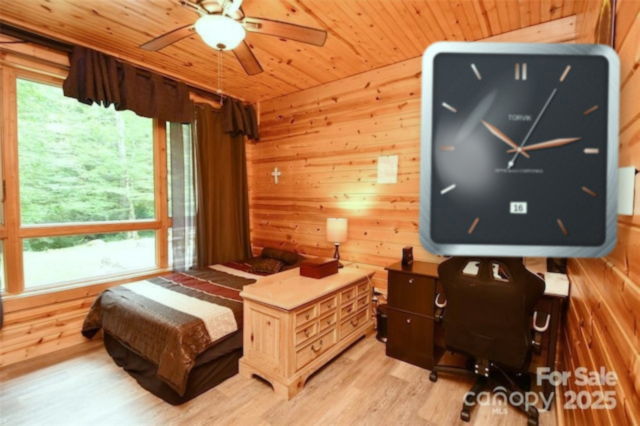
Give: 10:13:05
